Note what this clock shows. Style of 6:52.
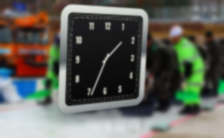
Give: 1:34
